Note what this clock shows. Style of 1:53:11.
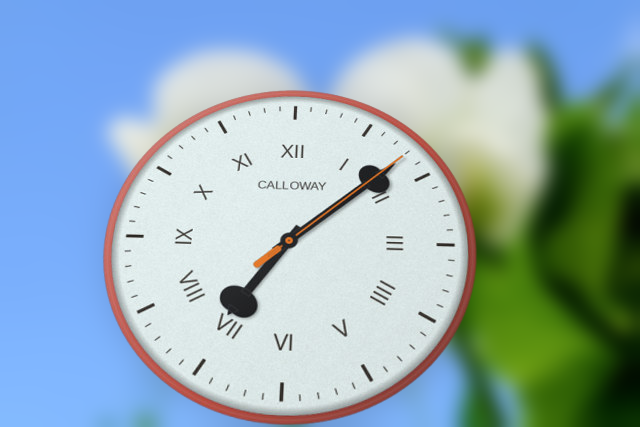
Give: 7:08:08
